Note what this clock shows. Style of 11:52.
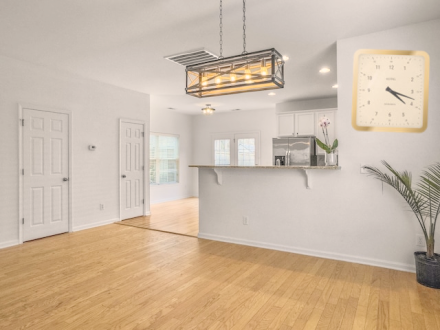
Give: 4:18
